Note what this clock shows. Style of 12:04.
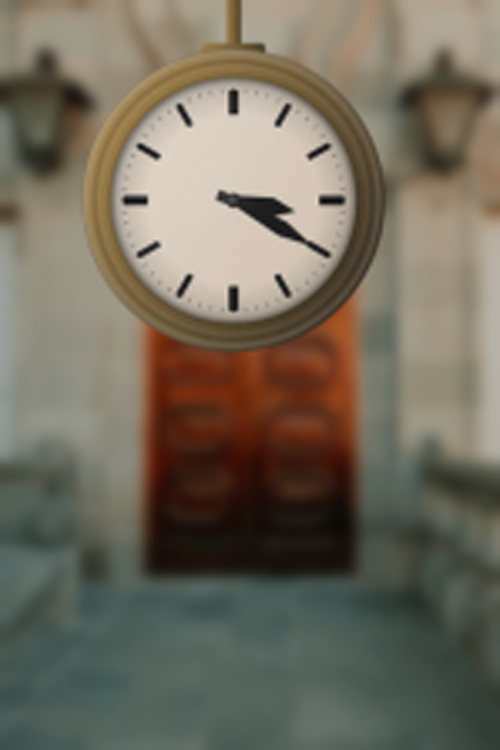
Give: 3:20
